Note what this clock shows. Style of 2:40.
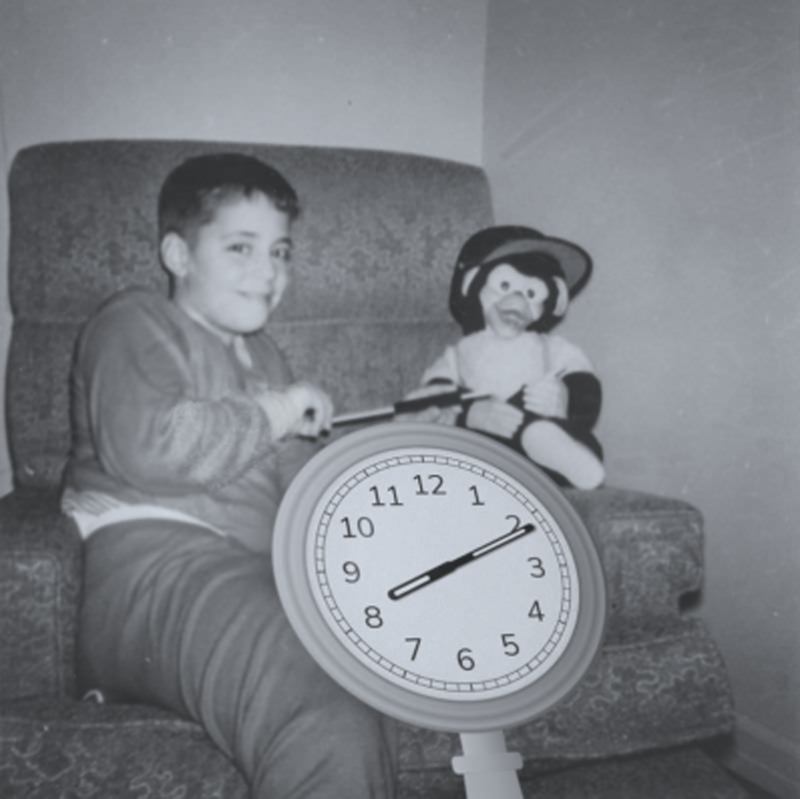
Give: 8:11
